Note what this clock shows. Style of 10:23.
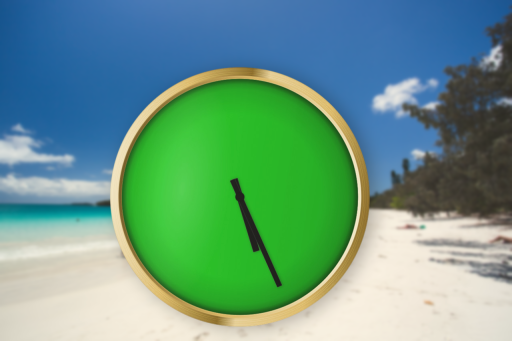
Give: 5:26
